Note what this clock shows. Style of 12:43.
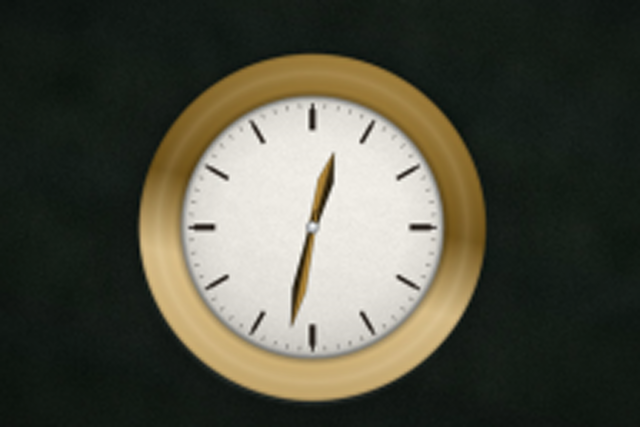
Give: 12:32
